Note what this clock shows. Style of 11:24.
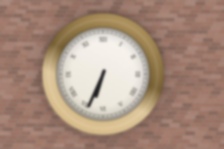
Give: 6:34
